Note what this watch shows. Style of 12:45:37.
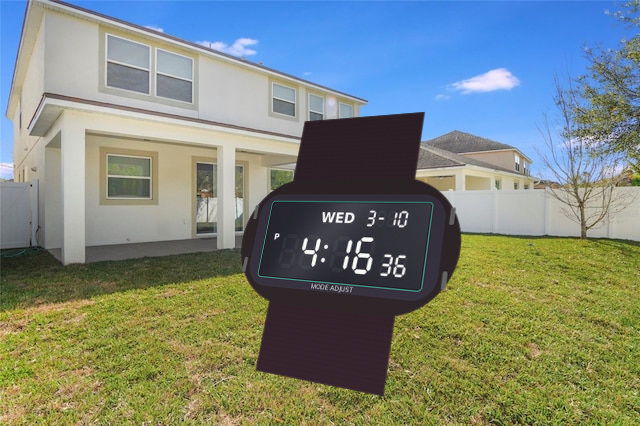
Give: 4:16:36
